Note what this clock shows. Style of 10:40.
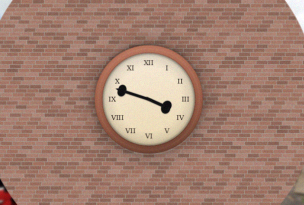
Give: 3:48
